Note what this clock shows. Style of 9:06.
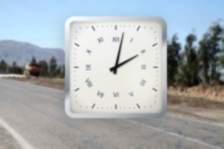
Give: 2:02
